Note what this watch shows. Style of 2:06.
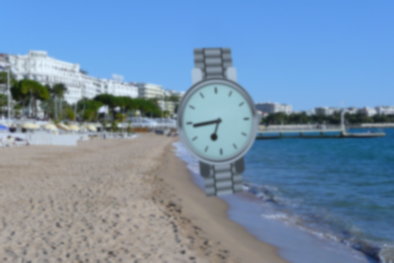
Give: 6:44
